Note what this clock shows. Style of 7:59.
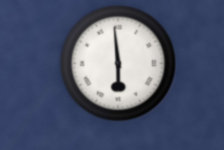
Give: 5:59
